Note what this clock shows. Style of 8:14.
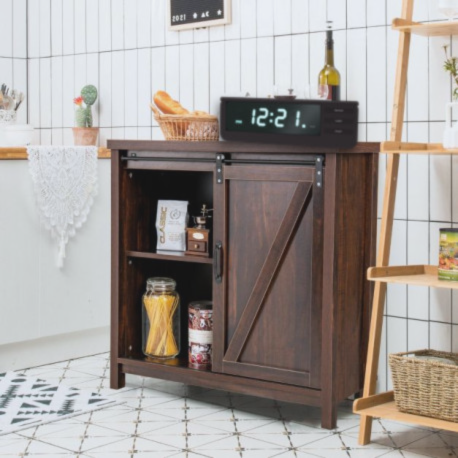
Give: 12:21
